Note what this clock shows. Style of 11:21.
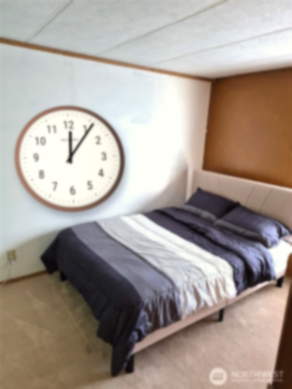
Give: 12:06
